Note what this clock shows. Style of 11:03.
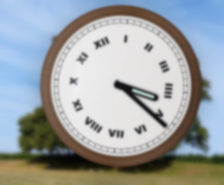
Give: 4:26
